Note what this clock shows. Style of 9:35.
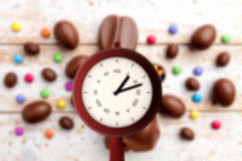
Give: 1:12
